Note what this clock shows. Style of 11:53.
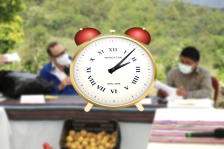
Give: 2:07
